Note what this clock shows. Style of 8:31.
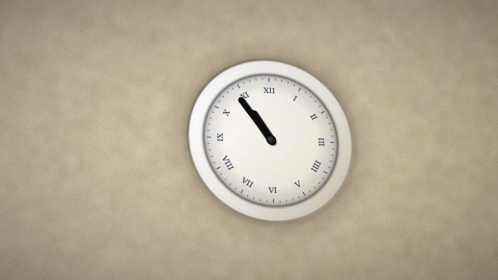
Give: 10:54
